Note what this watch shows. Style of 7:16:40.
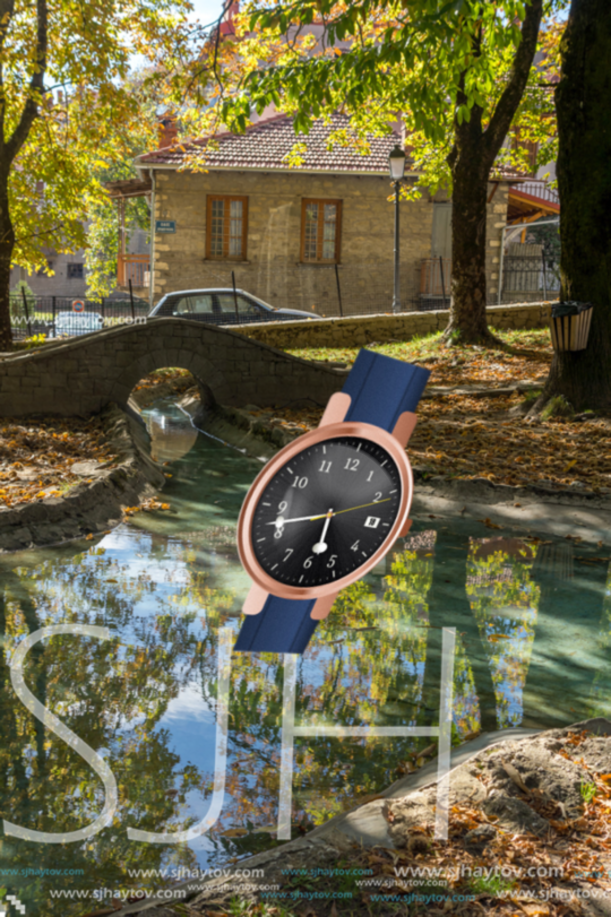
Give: 5:42:11
